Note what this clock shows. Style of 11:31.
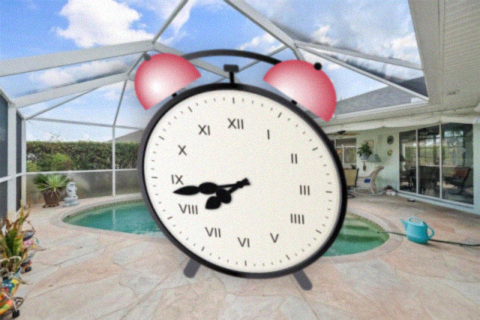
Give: 7:43
